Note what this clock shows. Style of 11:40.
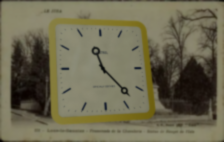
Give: 11:23
